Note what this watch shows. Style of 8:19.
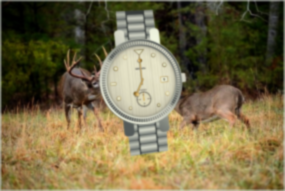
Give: 7:00
